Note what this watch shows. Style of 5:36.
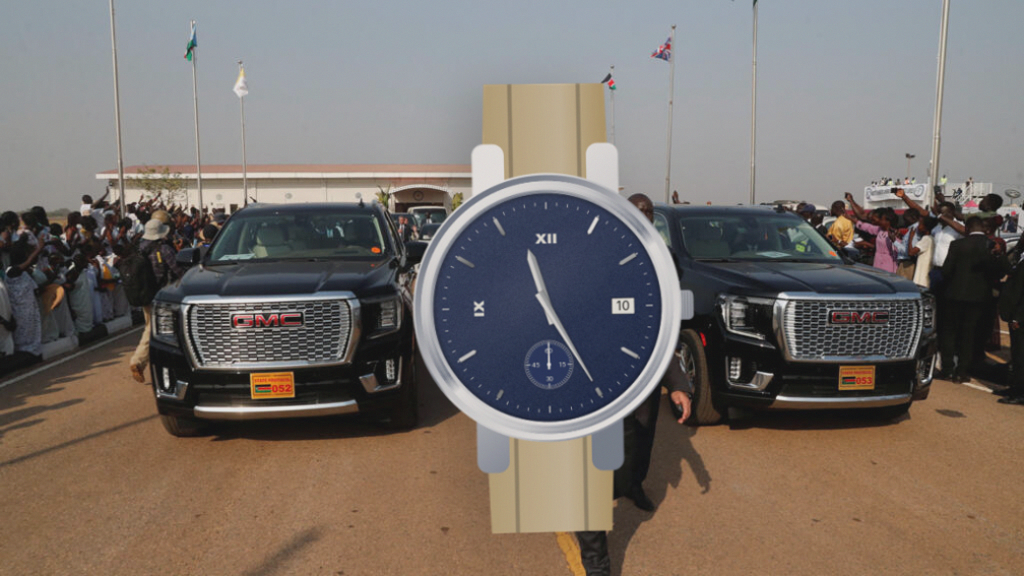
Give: 11:25
